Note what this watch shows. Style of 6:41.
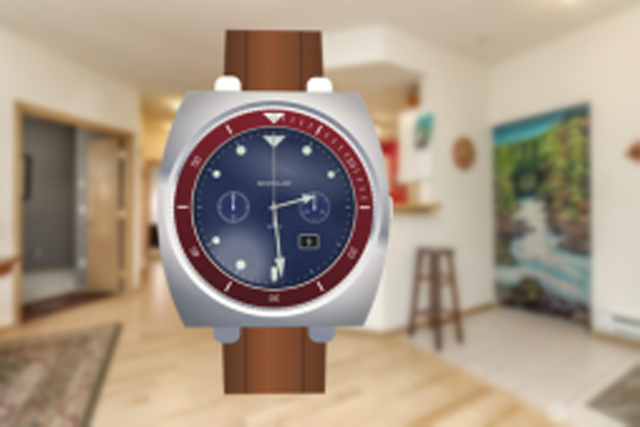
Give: 2:29
